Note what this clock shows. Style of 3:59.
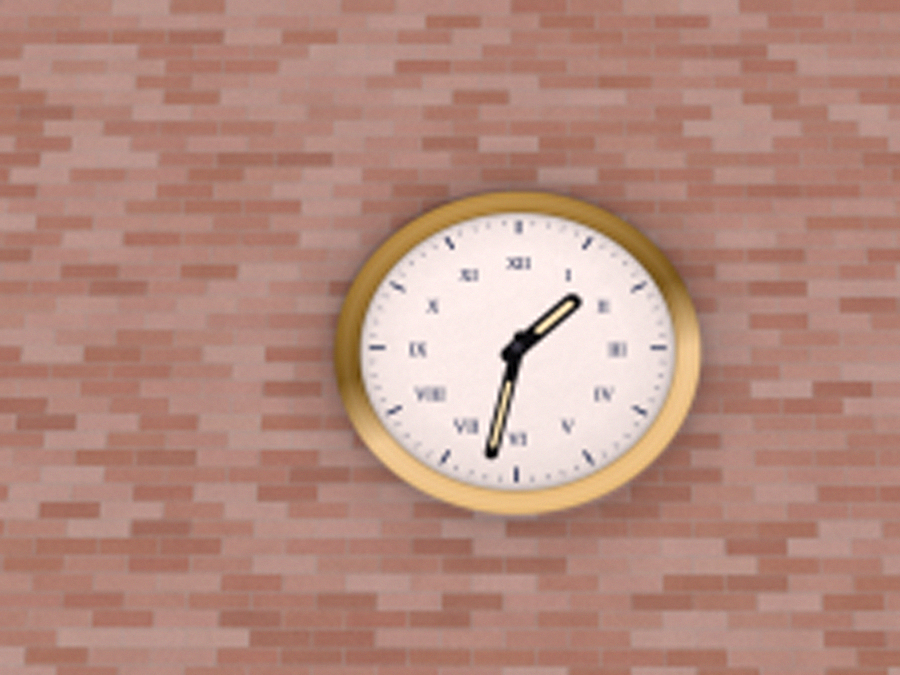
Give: 1:32
